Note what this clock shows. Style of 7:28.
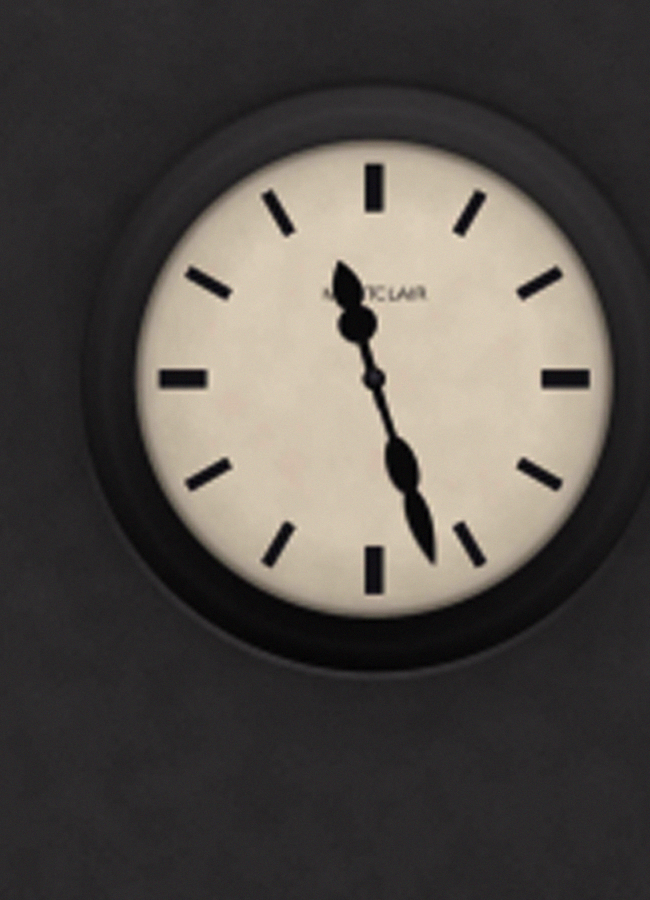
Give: 11:27
